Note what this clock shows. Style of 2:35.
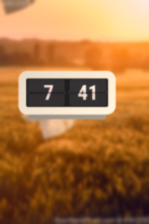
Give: 7:41
